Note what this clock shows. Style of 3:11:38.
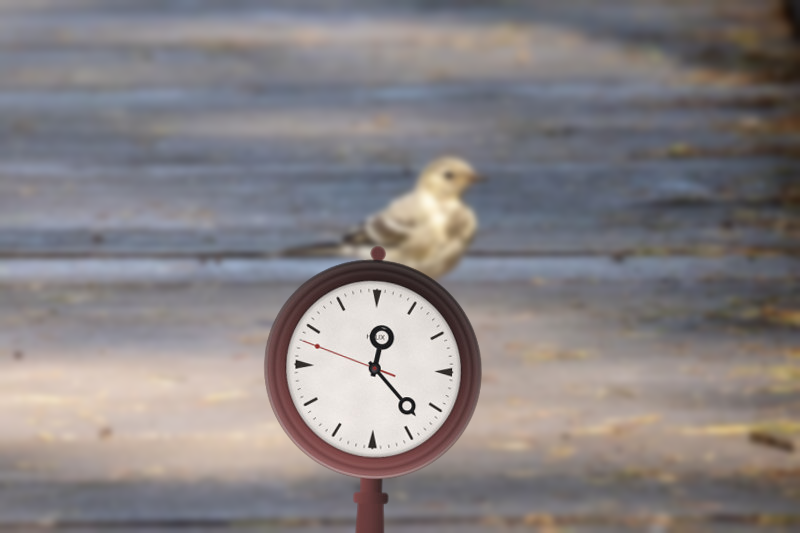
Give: 12:22:48
